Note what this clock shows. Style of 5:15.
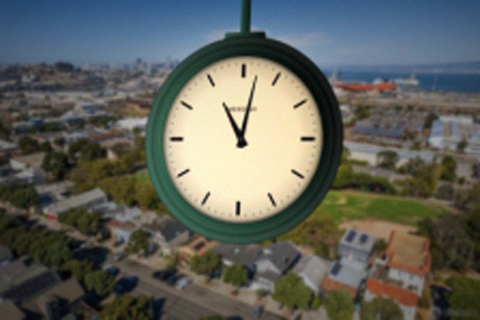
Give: 11:02
